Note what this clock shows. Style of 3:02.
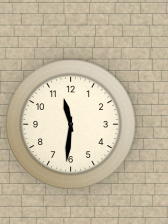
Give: 11:31
